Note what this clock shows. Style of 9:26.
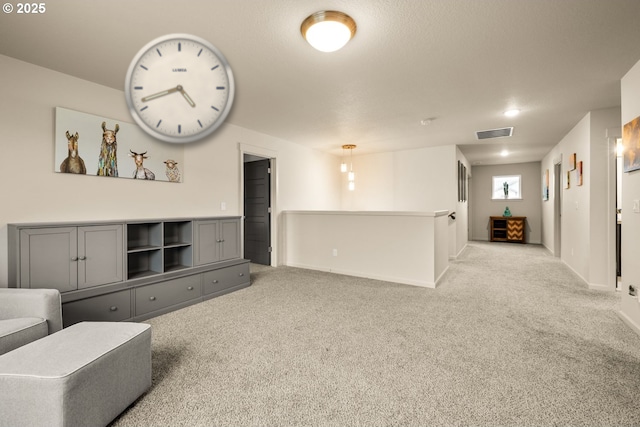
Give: 4:42
